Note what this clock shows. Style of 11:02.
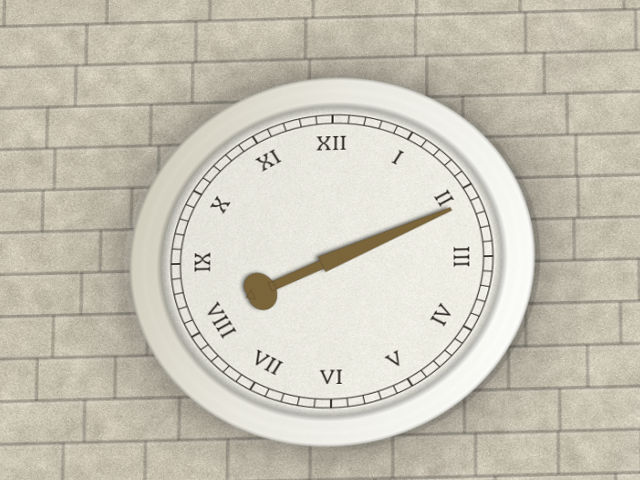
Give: 8:11
